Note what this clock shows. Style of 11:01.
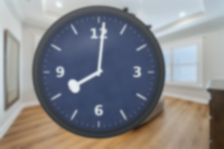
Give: 8:01
